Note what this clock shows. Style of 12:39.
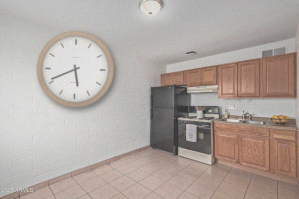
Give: 5:41
